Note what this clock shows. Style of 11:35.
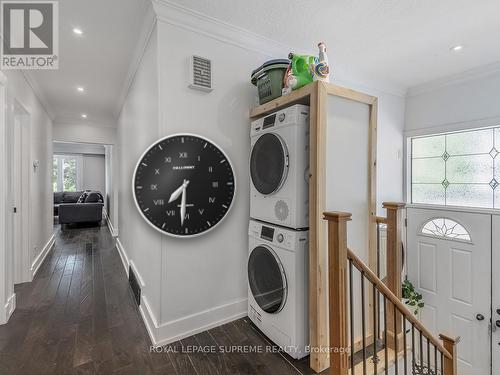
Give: 7:31
